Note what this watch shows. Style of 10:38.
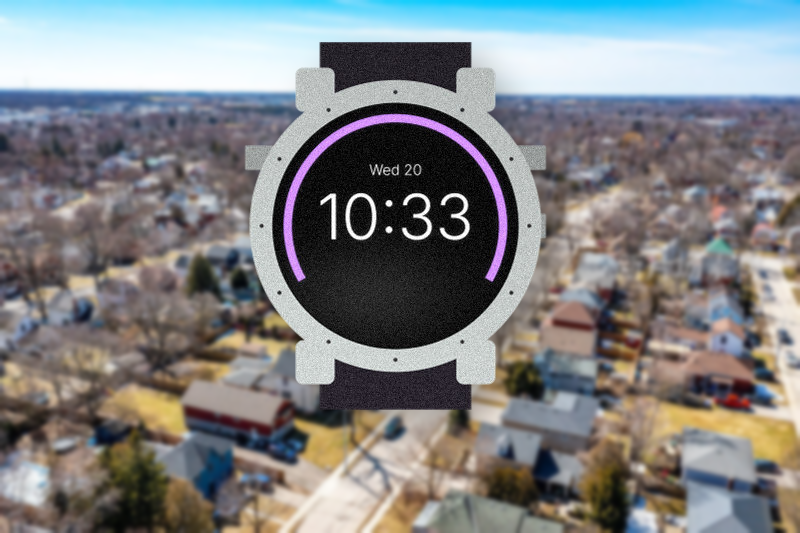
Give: 10:33
